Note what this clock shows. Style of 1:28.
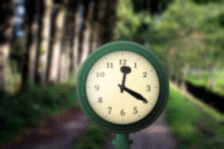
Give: 12:20
